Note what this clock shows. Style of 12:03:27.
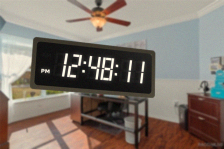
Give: 12:48:11
